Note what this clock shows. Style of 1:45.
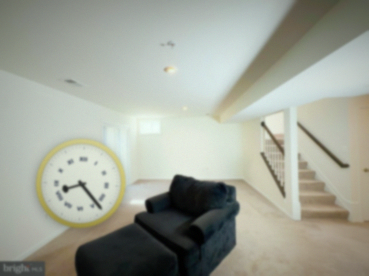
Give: 8:23
